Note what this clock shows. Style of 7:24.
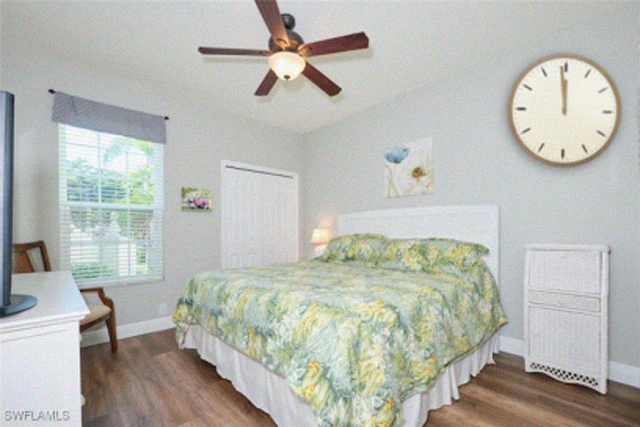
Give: 11:59
